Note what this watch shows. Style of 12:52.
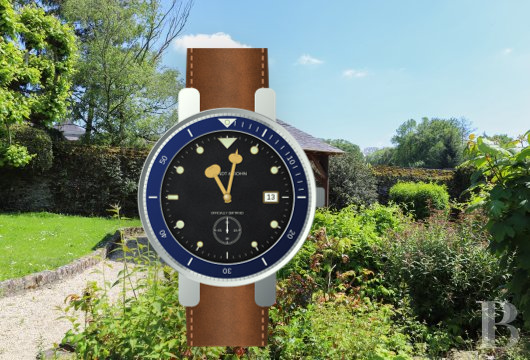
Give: 11:02
